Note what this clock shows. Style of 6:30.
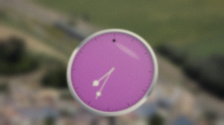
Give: 7:34
